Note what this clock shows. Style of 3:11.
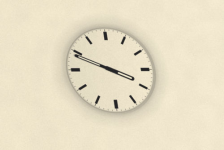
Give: 3:49
